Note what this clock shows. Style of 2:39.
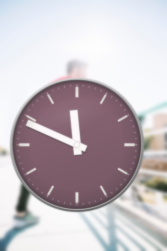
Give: 11:49
